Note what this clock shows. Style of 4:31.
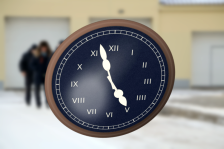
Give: 4:57
